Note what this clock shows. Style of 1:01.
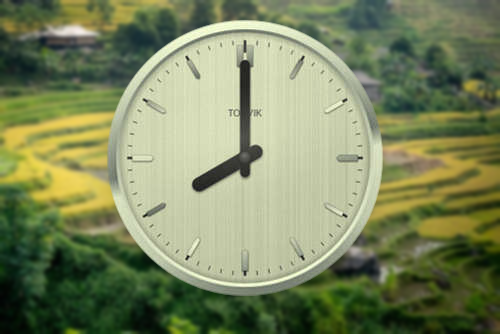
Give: 8:00
